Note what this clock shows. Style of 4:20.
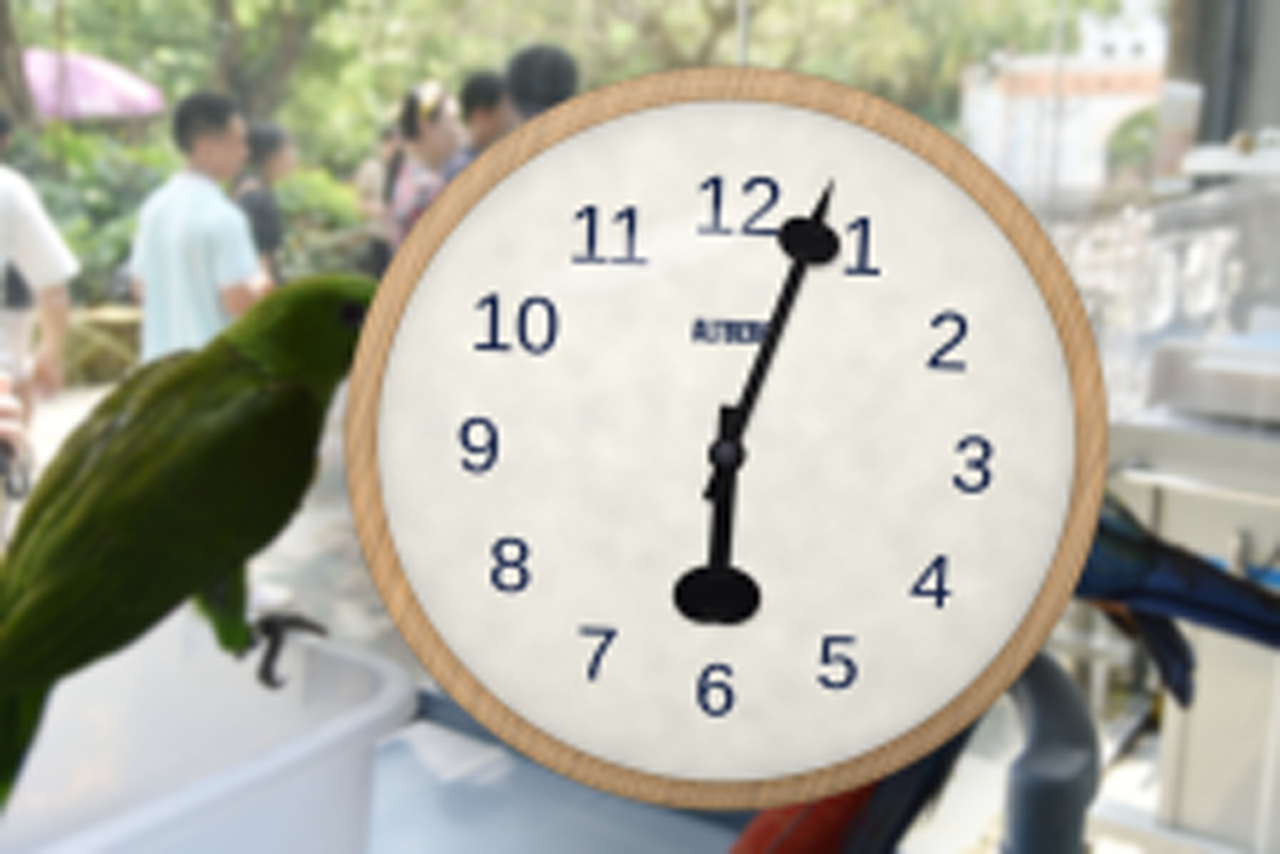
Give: 6:03
